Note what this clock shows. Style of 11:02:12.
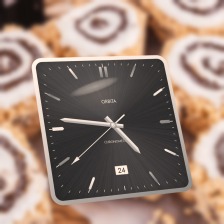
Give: 4:46:39
